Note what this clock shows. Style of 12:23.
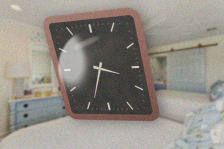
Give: 3:34
